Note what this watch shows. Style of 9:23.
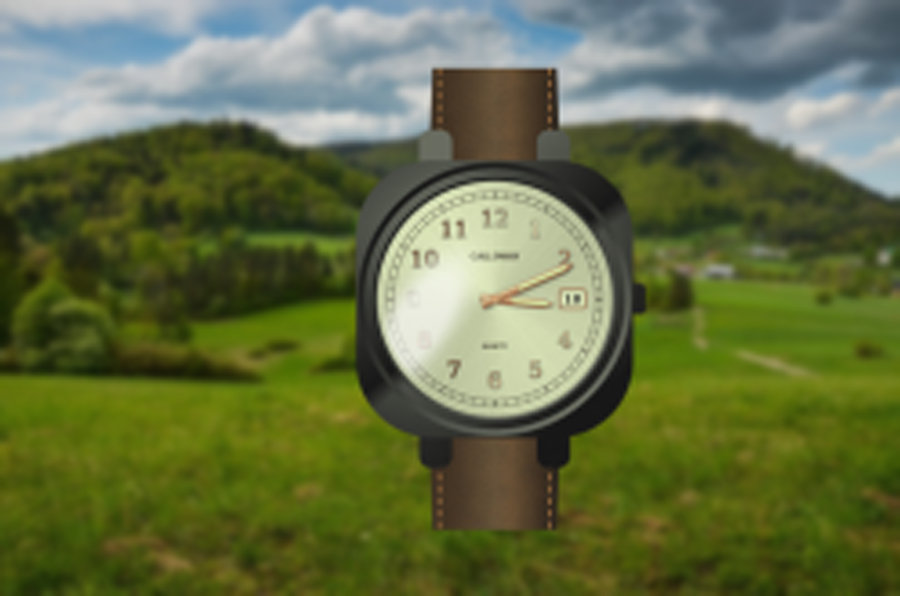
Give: 3:11
